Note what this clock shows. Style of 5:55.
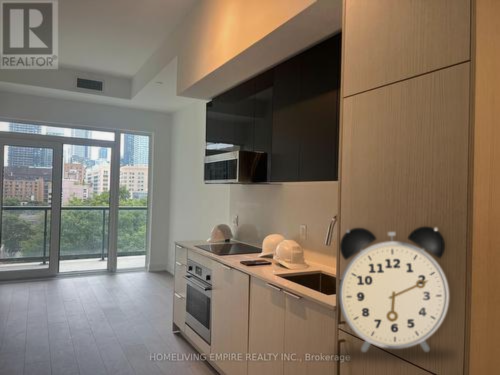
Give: 6:11
